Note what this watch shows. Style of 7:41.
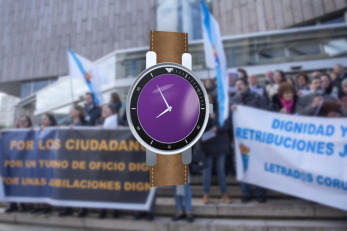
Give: 7:55
